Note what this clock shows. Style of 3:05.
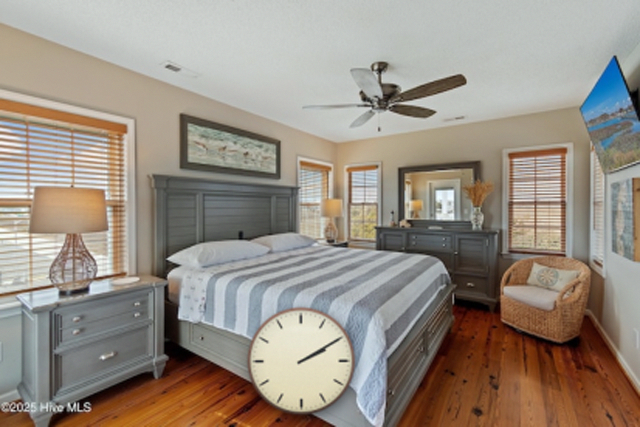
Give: 2:10
